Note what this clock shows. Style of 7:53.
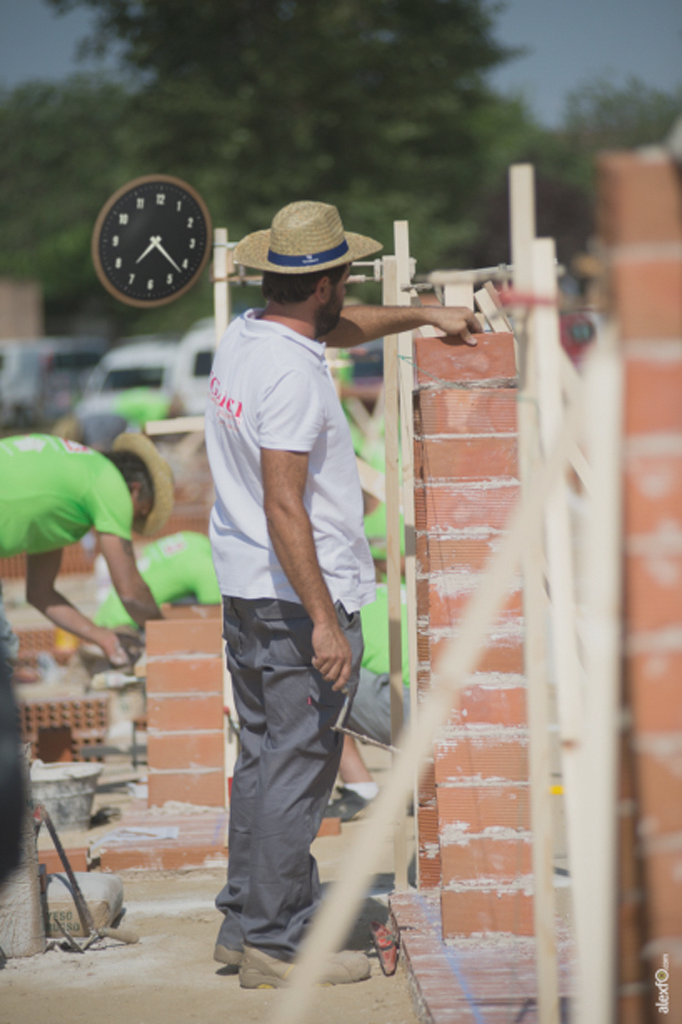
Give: 7:22
